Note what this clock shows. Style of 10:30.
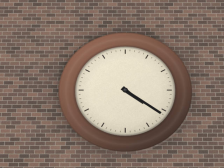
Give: 4:21
